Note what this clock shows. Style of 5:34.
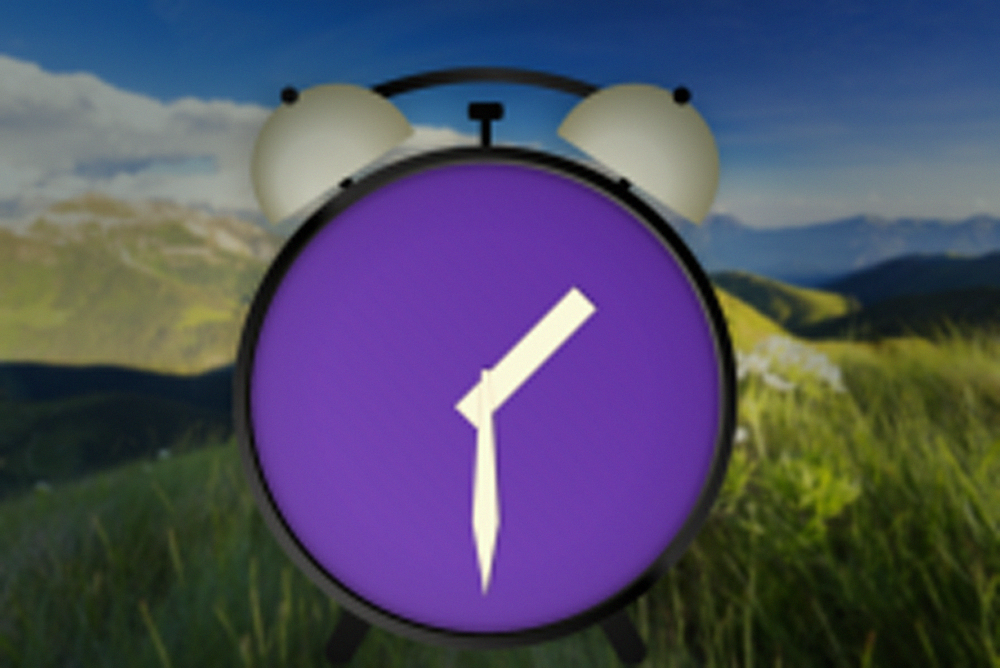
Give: 1:30
